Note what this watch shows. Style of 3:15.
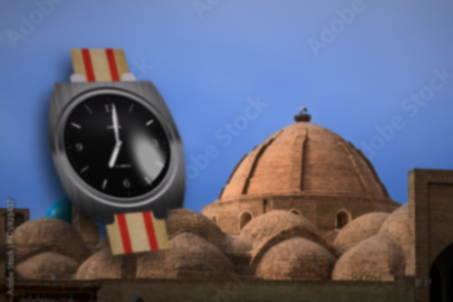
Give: 7:01
